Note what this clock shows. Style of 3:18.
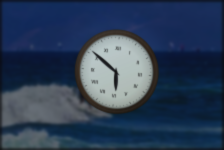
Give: 5:51
